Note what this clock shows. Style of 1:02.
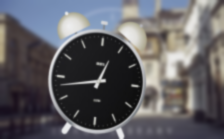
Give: 12:43
